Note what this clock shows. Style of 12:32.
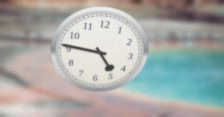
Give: 4:46
